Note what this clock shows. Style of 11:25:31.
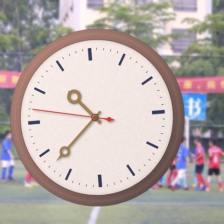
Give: 10:37:47
